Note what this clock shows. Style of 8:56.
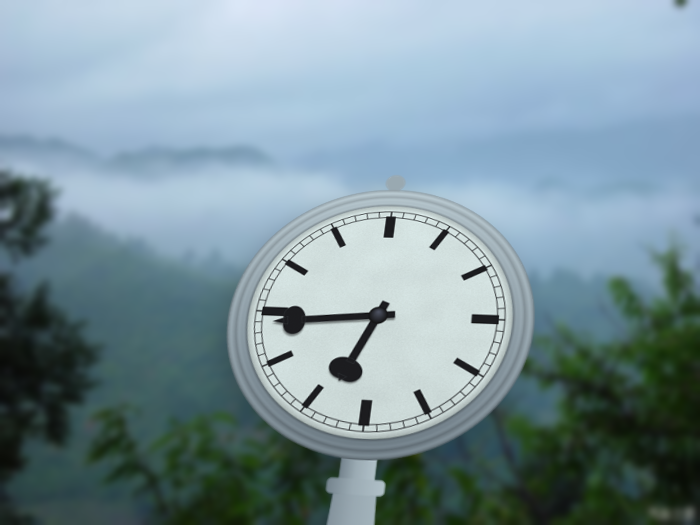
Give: 6:44
